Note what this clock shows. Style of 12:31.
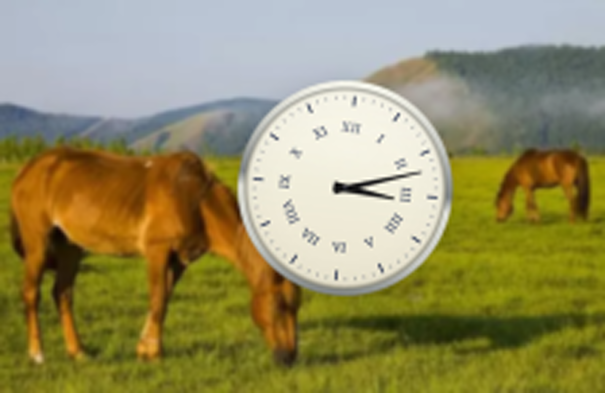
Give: 3:12
